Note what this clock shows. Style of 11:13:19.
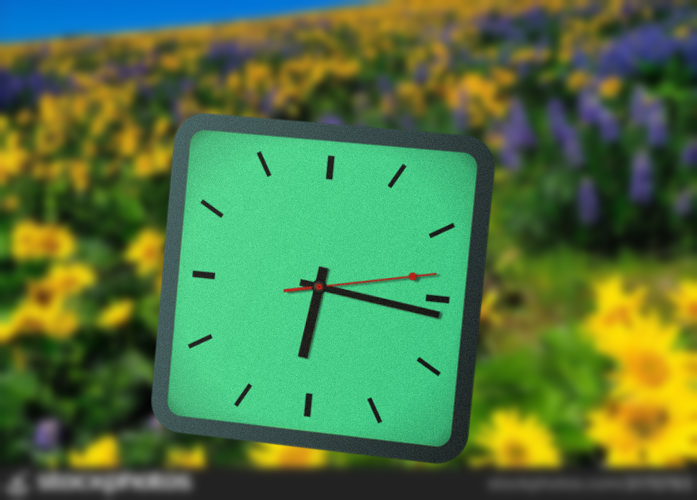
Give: 6:16:13
